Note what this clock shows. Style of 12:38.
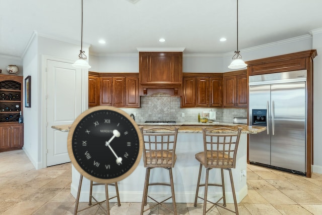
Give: 1:24
